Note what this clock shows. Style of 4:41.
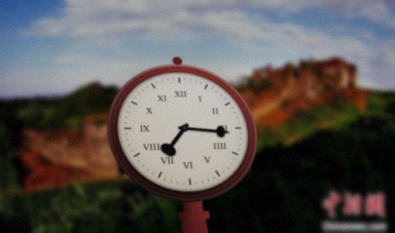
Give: 7:16
